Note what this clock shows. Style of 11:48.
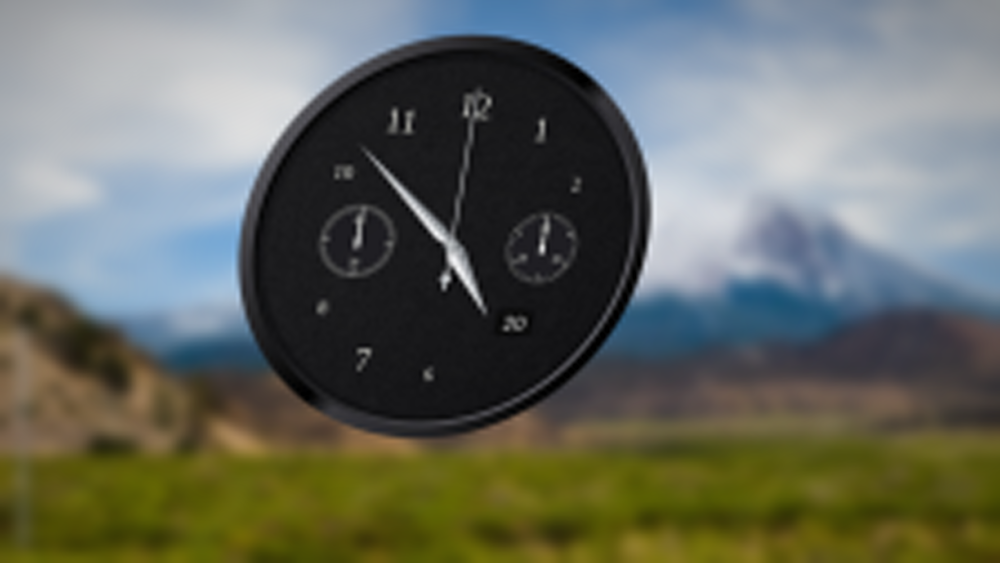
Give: 4:52
